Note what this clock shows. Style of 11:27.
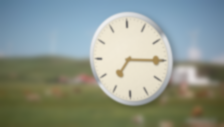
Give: 7:15
